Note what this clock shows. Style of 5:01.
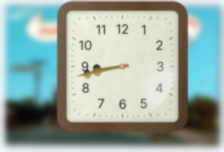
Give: 8:43
